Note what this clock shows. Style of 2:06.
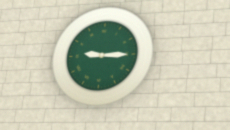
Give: 9:15
